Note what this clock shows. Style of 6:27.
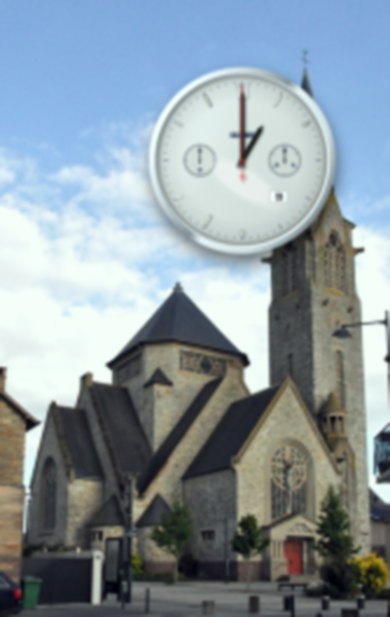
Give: 1:00
